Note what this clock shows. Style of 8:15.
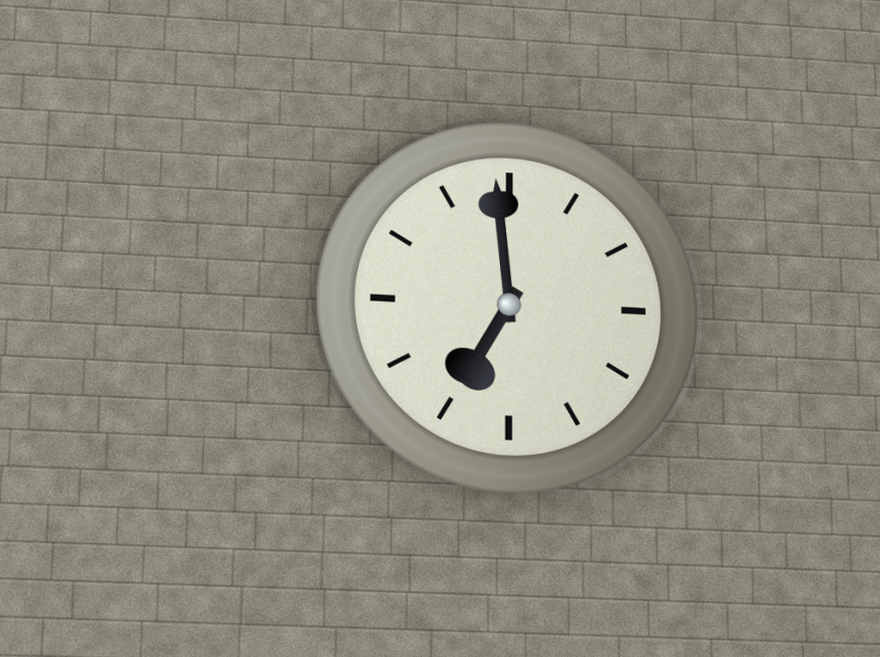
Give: 6:59
